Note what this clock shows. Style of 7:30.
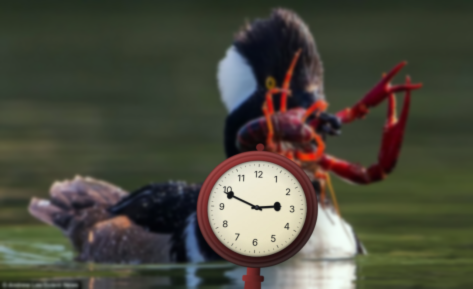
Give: 2:49
